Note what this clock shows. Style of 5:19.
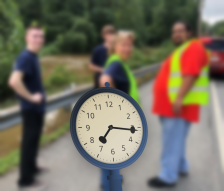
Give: 7:16
